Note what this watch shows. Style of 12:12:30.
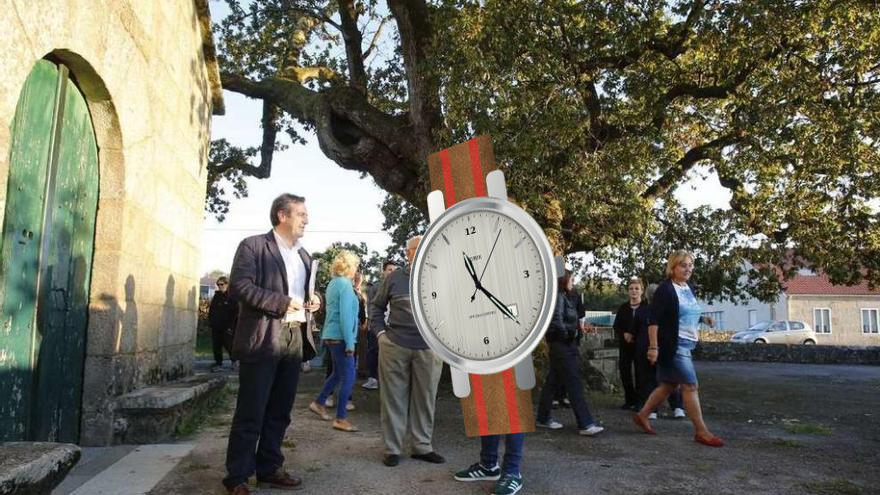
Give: 11:23:06
